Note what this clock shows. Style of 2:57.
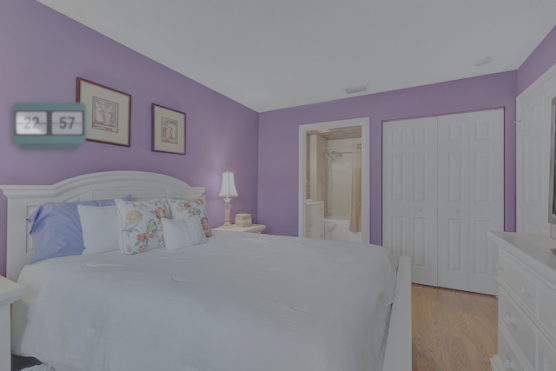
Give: 22:57
